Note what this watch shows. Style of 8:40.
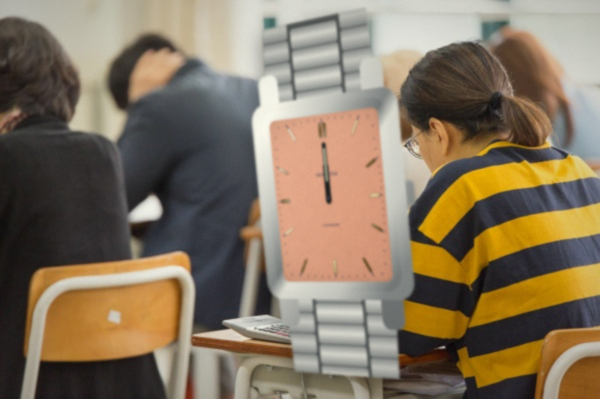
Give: 12:00
